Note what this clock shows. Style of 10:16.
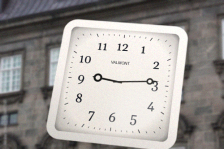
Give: 9:14
